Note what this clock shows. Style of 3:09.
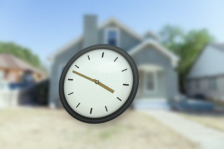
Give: 3:48
